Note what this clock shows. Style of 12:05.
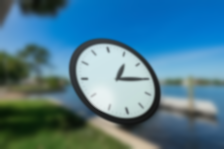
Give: 1:15
